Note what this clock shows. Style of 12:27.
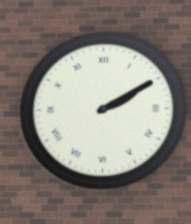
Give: 2:10
